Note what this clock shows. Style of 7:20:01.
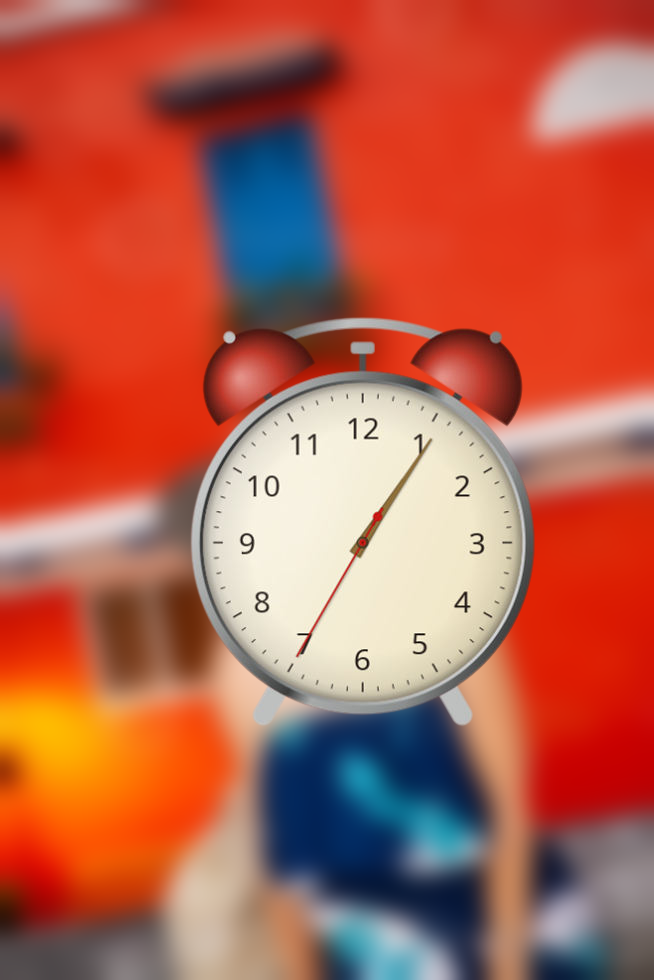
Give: 1:05:35
